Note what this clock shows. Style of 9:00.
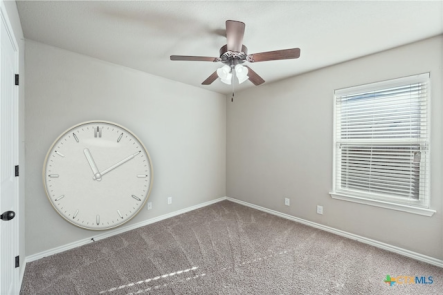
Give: 11:10
